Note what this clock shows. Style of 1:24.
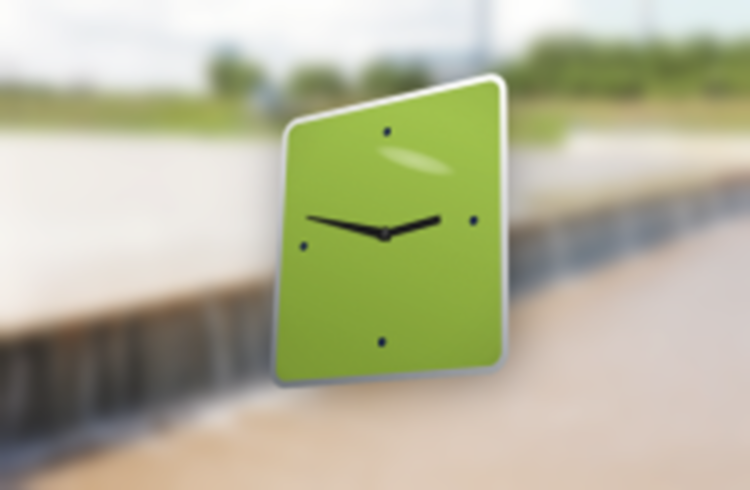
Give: 2:48
